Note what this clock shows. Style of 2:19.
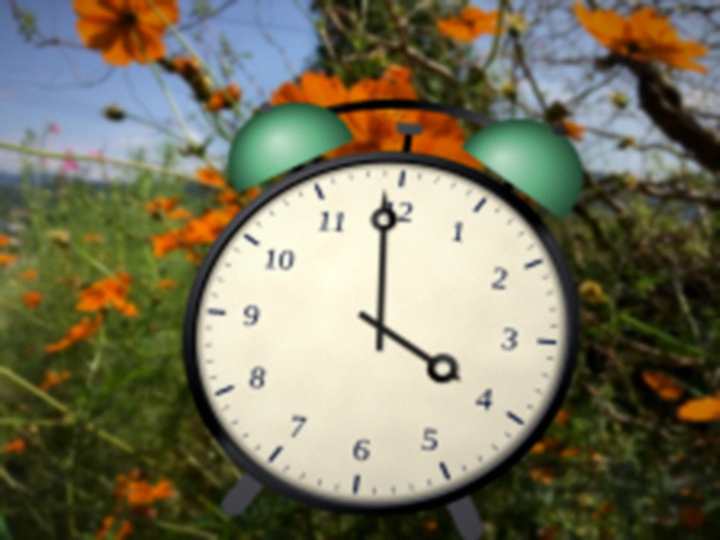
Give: 3:59
